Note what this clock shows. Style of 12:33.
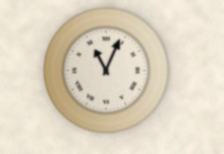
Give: 11:04
